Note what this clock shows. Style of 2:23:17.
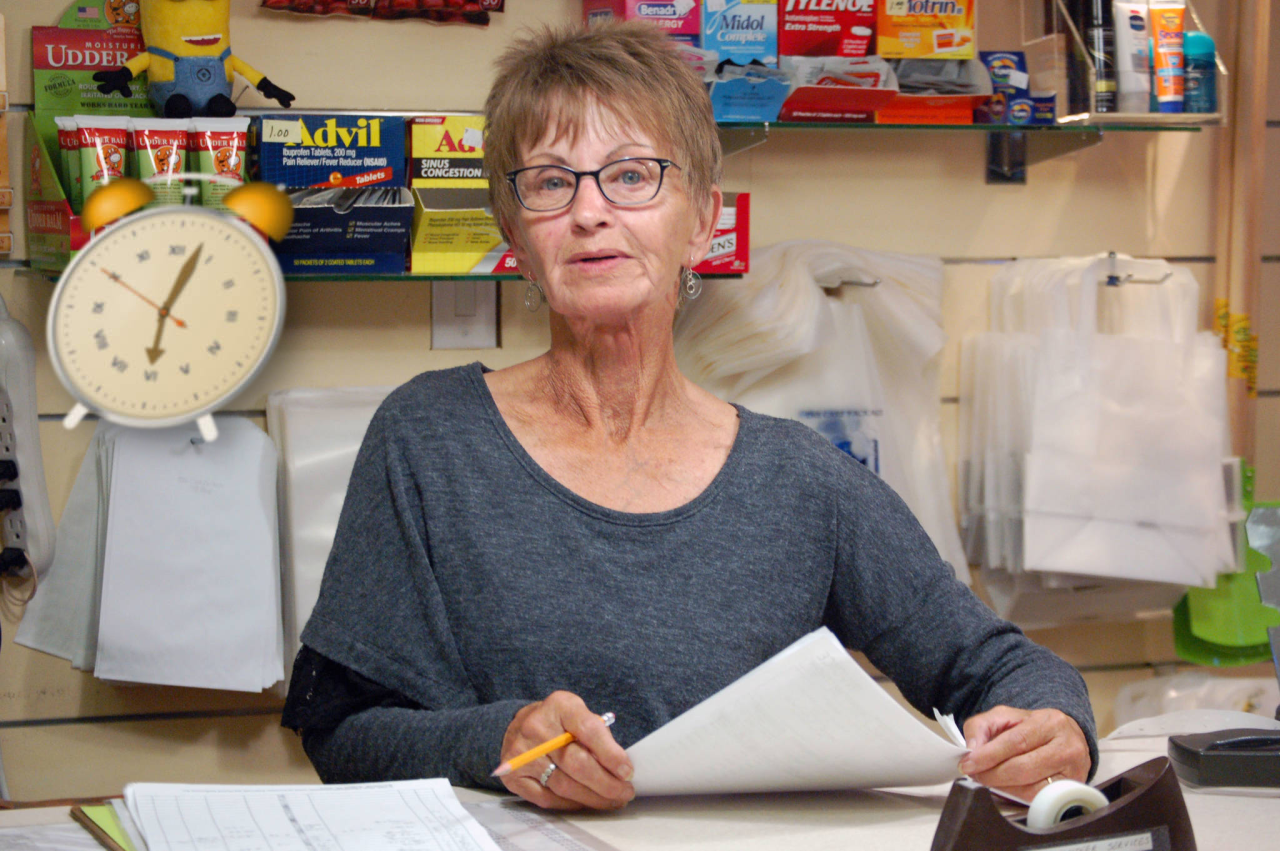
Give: 6:02:50
